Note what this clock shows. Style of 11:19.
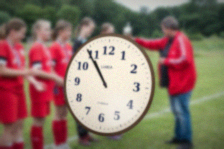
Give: 10:54
